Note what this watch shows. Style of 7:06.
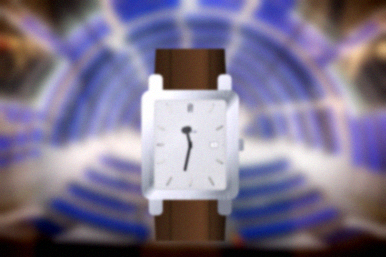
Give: 11:32
